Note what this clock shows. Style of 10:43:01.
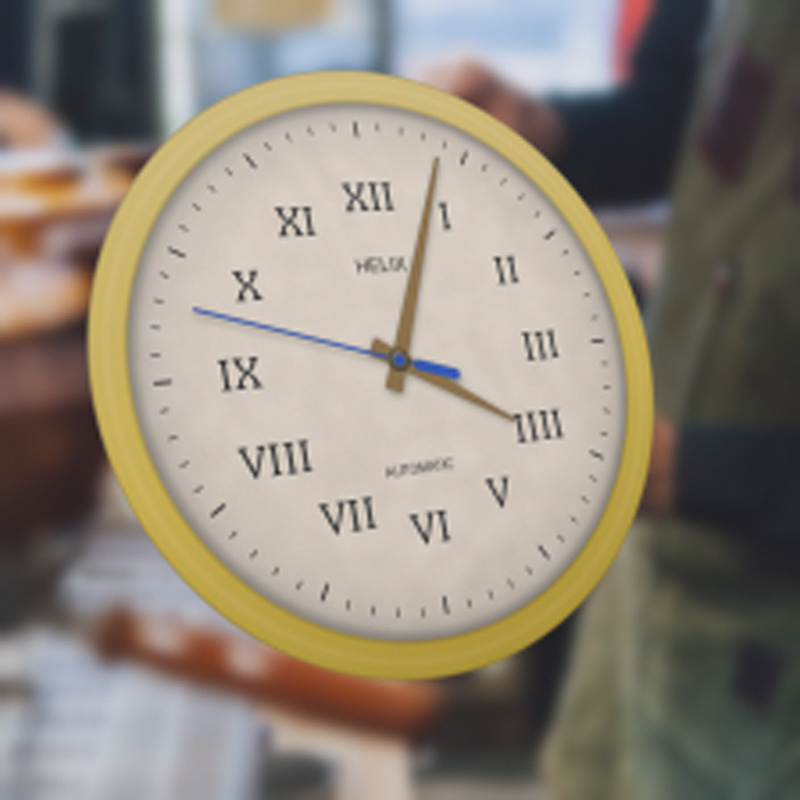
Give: 4:03:48
